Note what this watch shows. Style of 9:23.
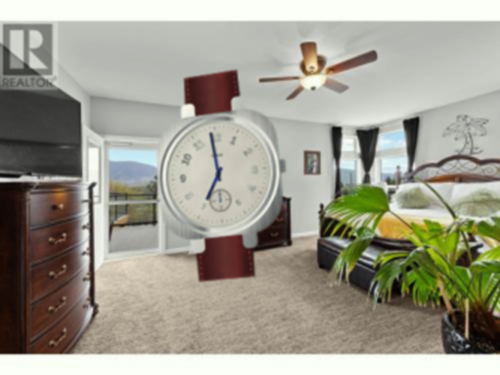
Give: 6:59
